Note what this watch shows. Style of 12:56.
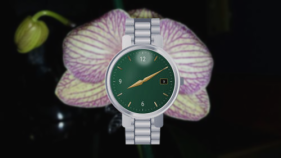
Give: 8:10
